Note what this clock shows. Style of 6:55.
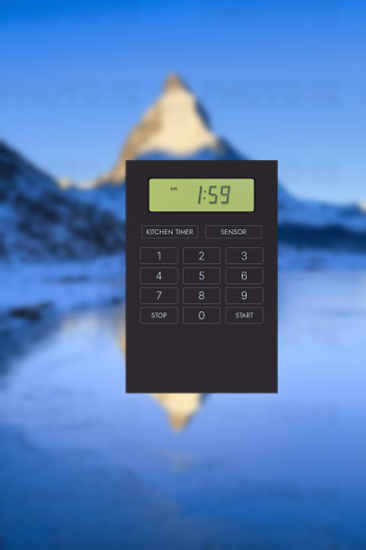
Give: 1:59
